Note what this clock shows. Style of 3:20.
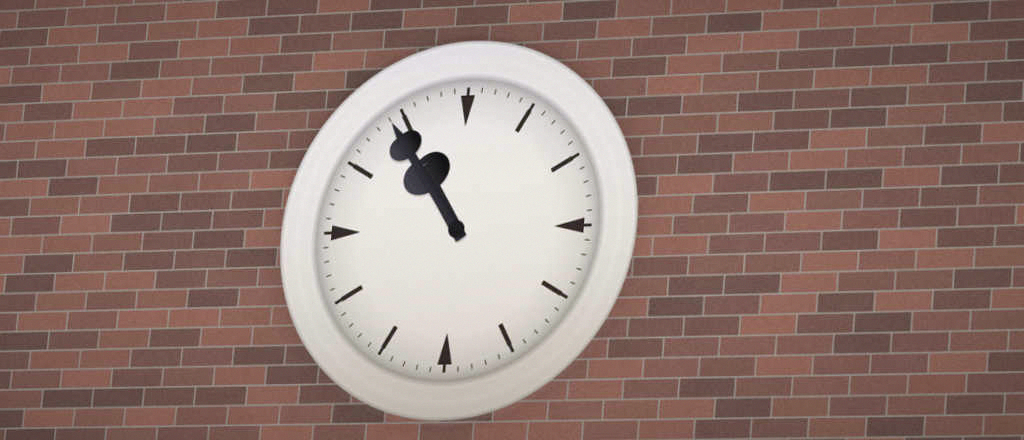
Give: 10:54
